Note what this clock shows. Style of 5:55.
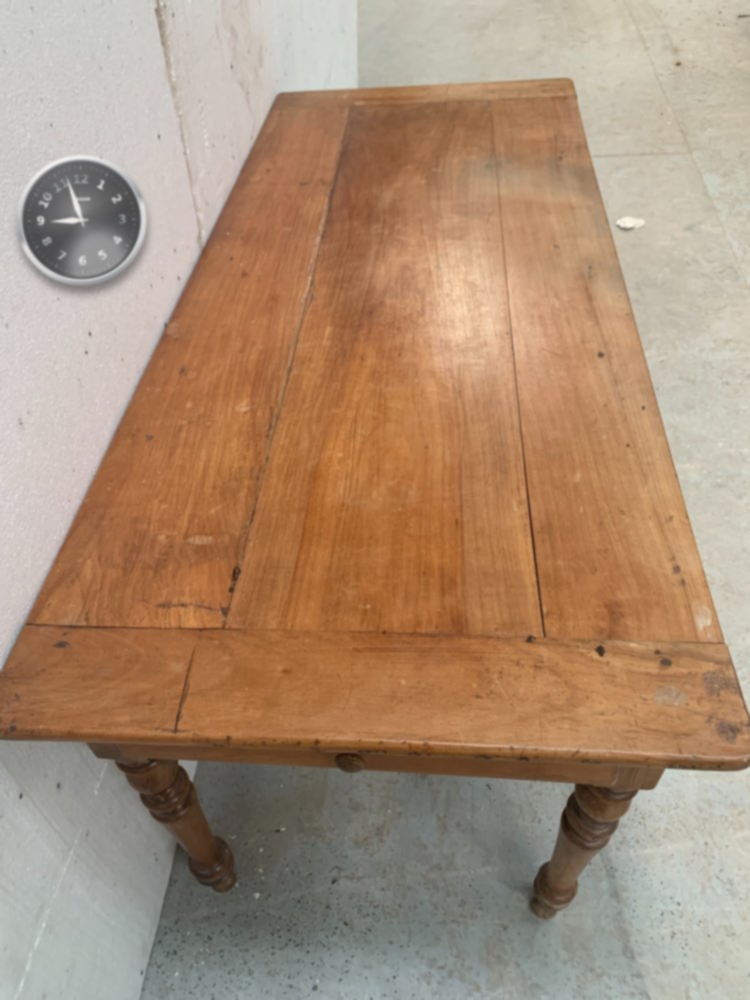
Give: 8:57
